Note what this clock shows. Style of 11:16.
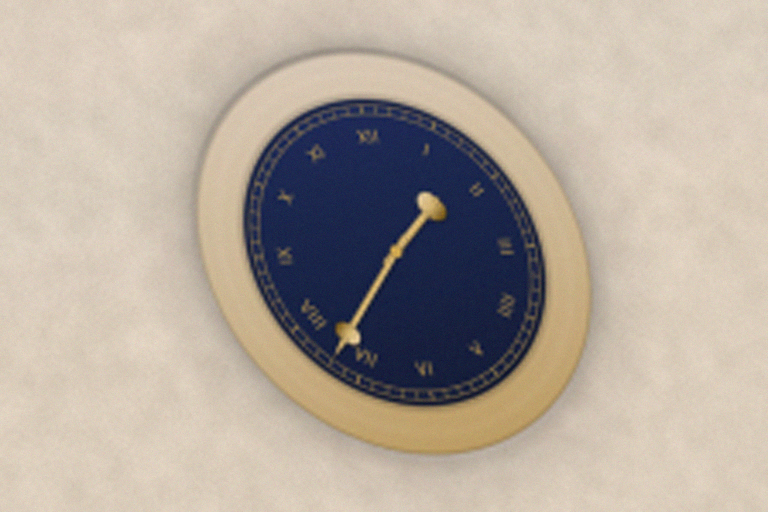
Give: 1:37
